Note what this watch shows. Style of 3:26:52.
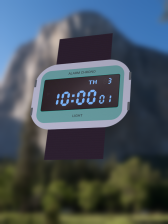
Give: 10:00:01
